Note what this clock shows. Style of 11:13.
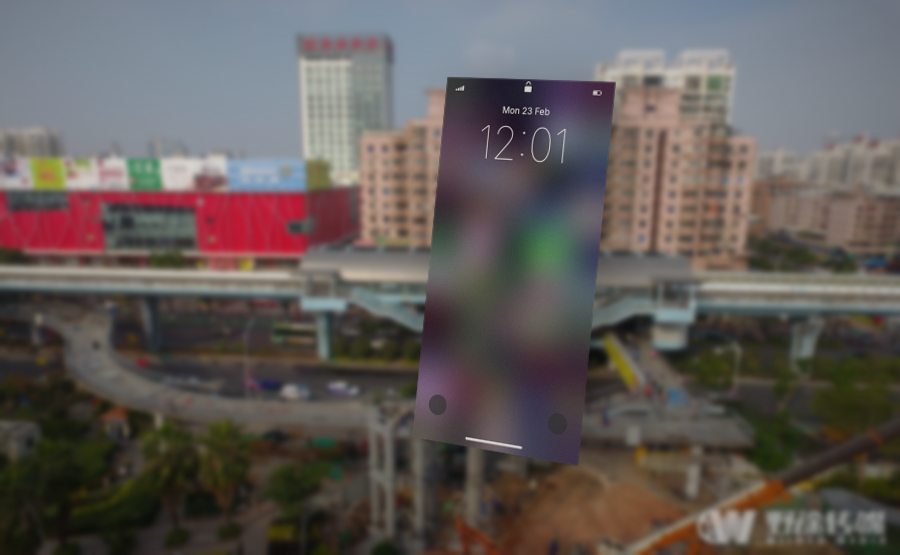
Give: 12:01
